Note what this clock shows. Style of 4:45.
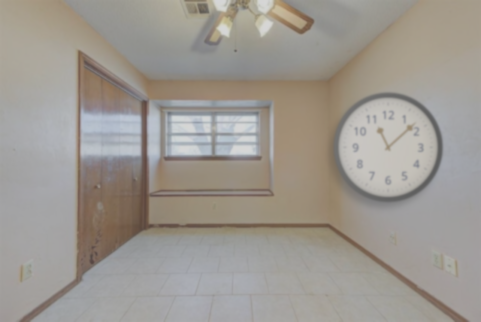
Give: 11:08
